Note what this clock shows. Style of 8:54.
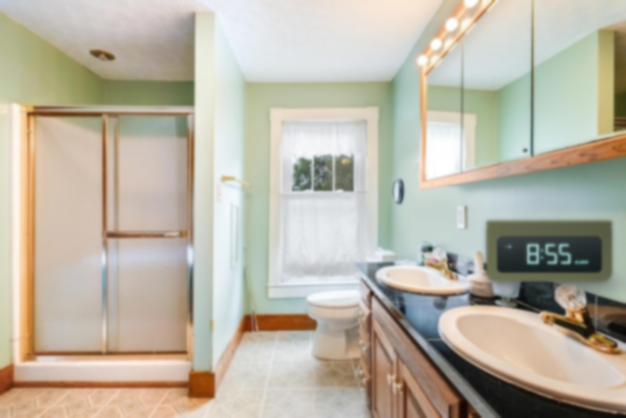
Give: 8:55
